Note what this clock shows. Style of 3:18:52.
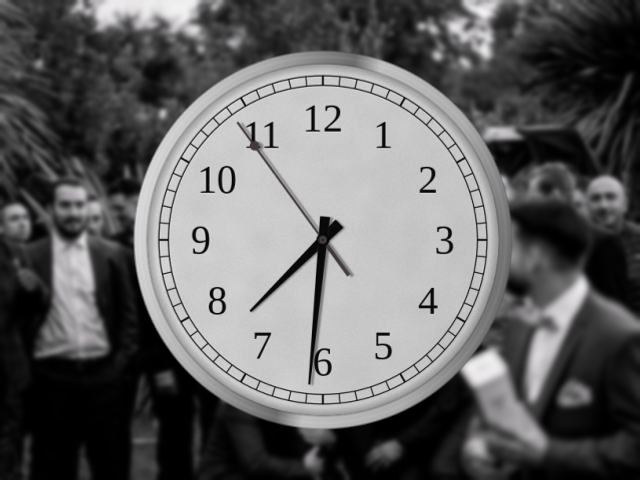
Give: 7:30:54
